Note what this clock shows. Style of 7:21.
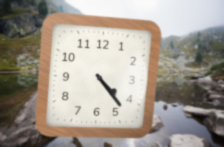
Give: 4:23
